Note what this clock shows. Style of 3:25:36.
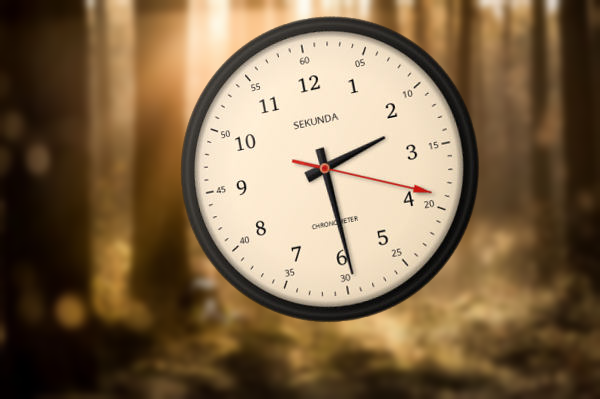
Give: 2:29:19
